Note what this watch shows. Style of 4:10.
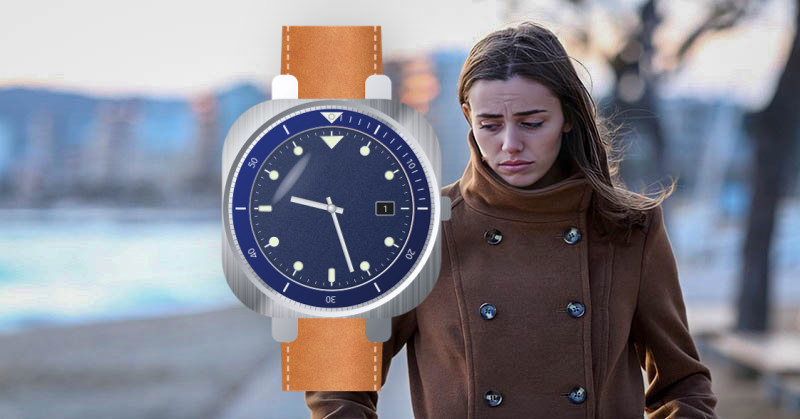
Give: 9:27
